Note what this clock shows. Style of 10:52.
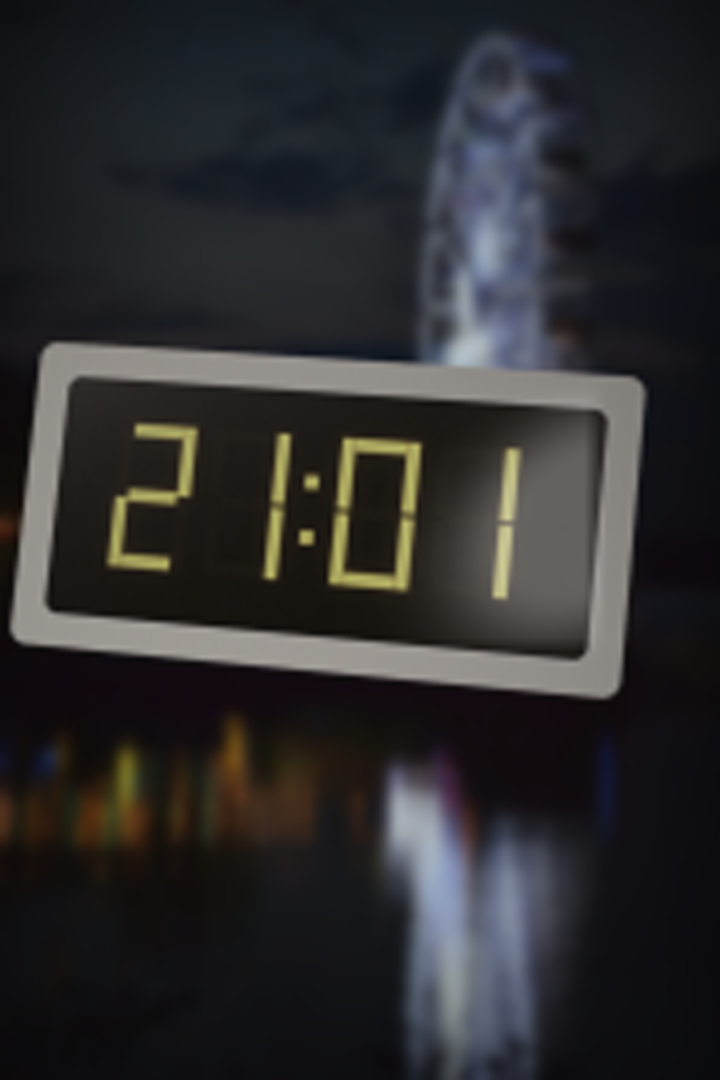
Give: 21:01
